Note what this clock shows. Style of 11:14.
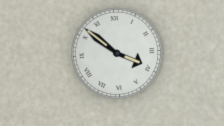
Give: 3:52
